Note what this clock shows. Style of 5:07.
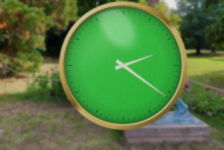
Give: 2:21
